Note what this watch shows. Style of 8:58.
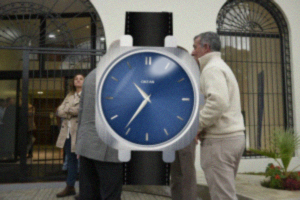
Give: 10:36
